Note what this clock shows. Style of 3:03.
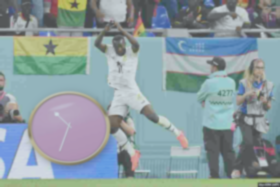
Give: 10:33
